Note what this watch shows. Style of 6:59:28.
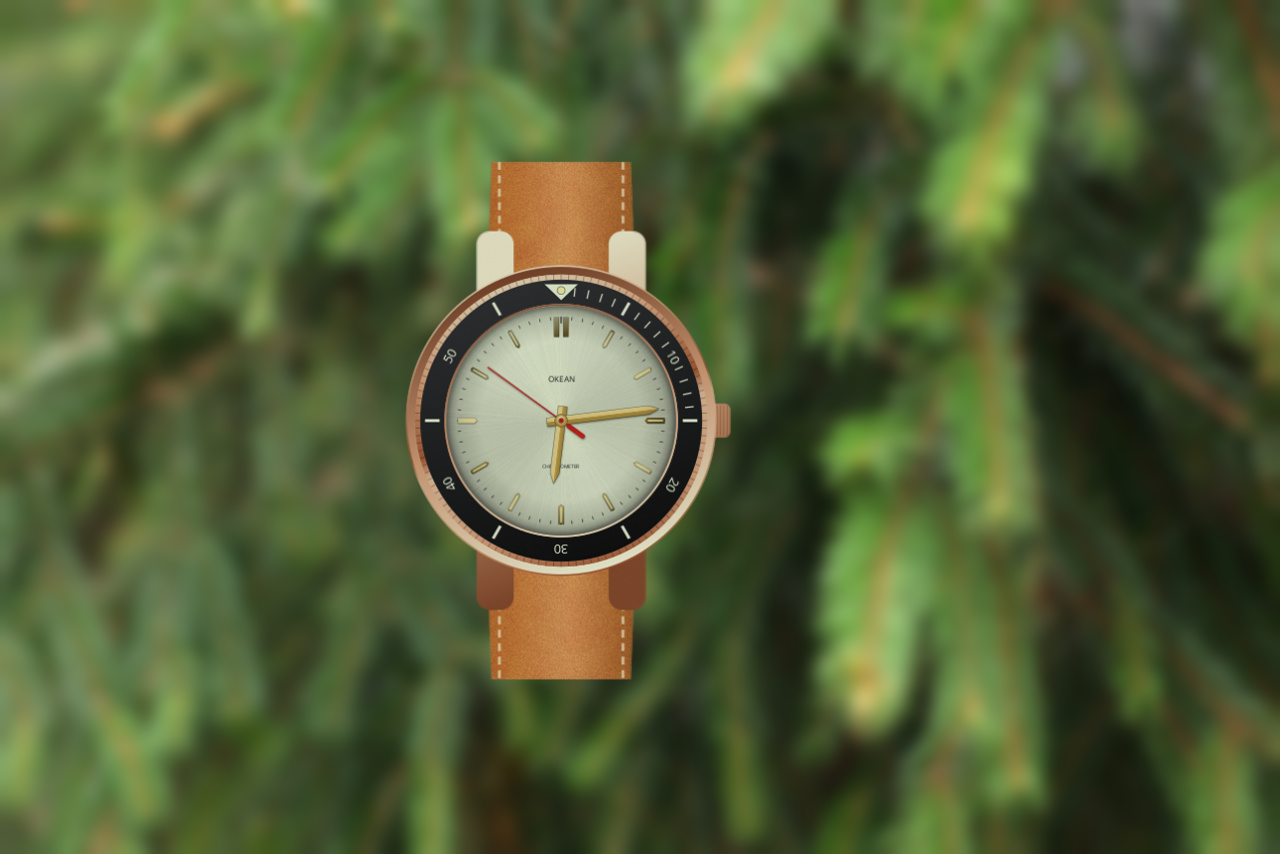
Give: 6:13:51
